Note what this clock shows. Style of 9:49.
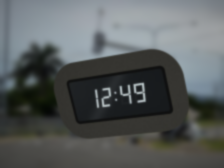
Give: 12:49
